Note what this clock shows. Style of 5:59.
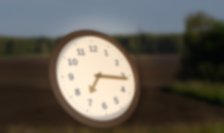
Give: 7:16
